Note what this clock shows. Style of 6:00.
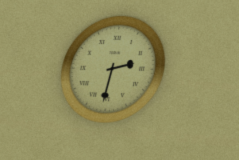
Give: 2:31
